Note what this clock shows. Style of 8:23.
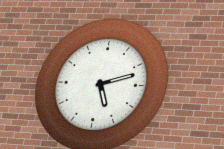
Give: 5:12
